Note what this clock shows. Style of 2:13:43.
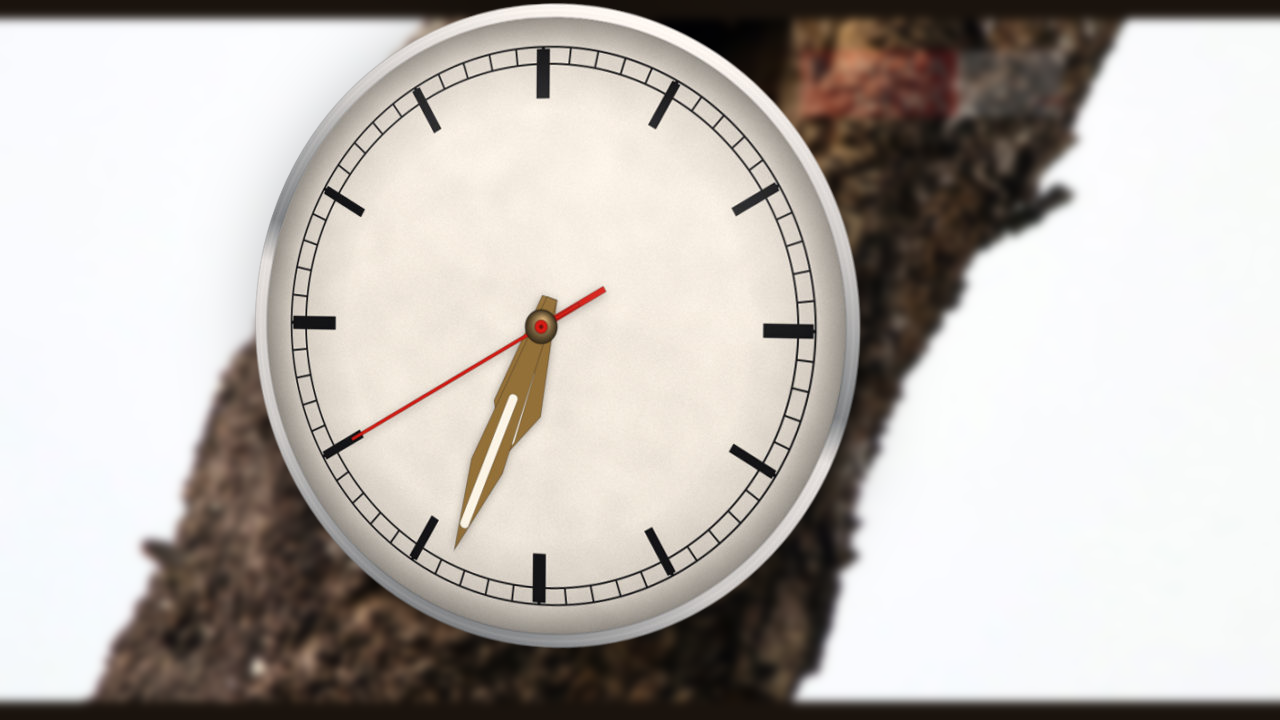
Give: 6:33:40
